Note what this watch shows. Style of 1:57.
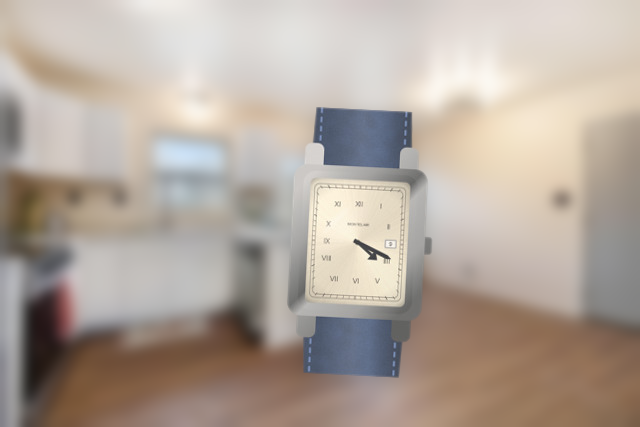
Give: 4:19
